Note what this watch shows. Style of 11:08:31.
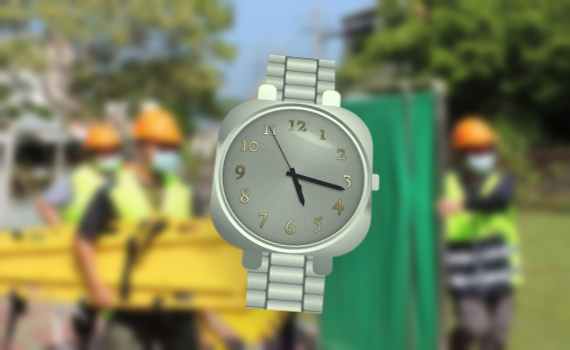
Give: 5:16:55
